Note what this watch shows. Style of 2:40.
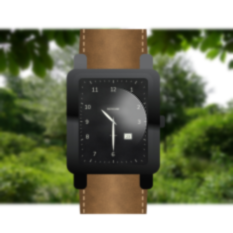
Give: 10:30
